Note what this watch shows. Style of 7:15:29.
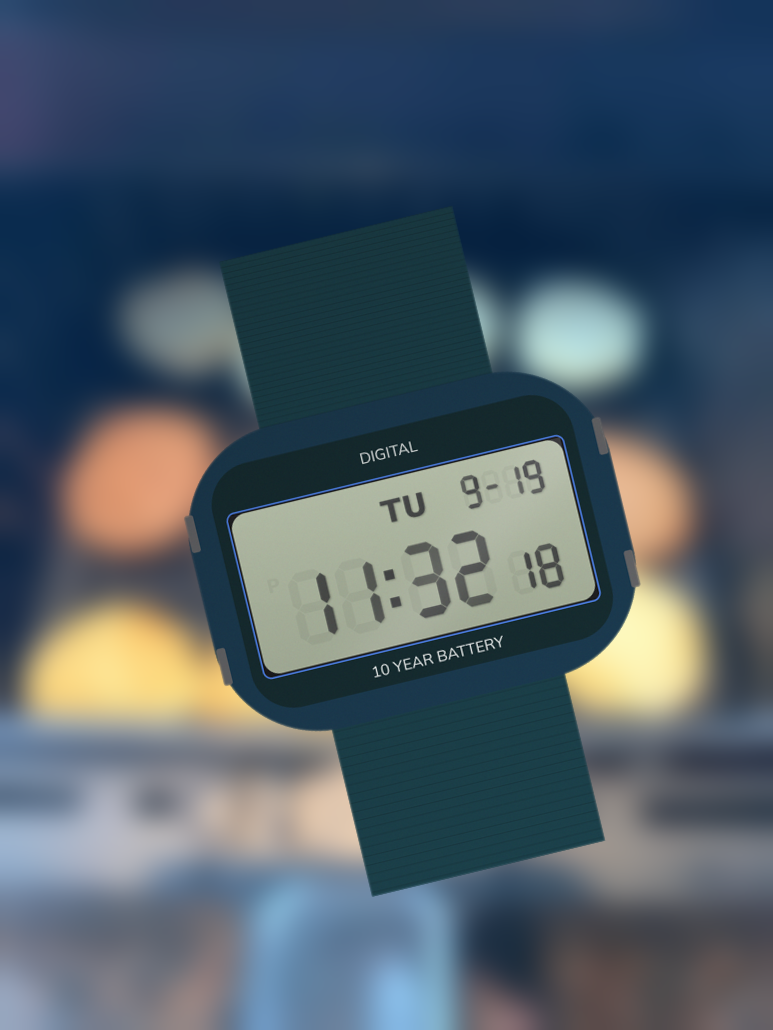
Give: 11:32:18
